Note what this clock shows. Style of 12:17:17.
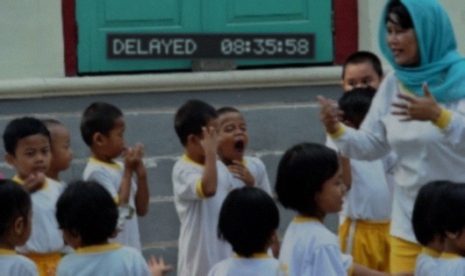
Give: 8:35:58
